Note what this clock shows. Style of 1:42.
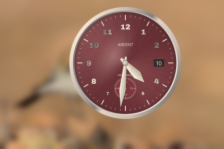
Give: 4:31
